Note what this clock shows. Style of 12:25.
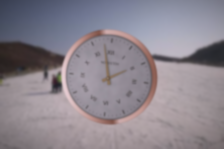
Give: 1:58
